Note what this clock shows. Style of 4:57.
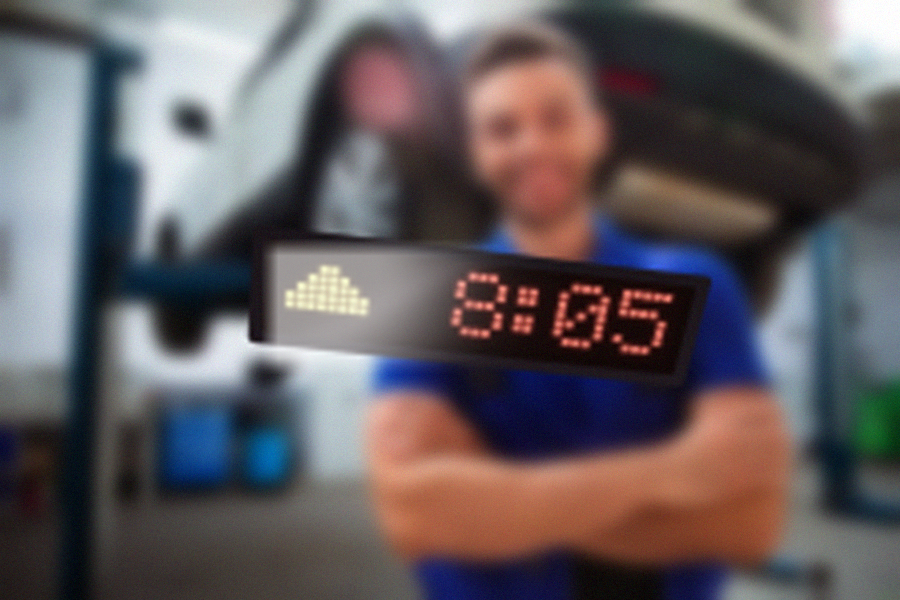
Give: 8:05
